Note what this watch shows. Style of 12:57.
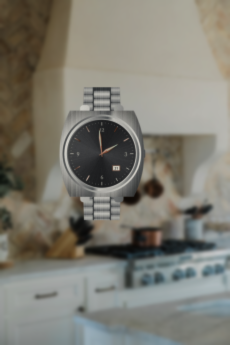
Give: 1:59
